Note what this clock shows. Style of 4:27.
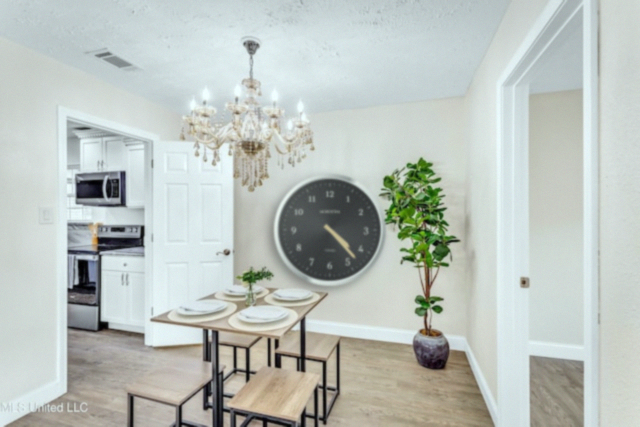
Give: 4:23
